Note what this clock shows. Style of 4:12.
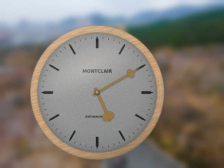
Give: 5:10
